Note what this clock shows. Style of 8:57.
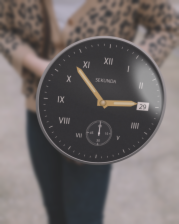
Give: 2:53
